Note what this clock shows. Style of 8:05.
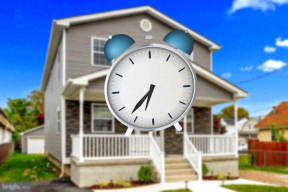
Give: 6:37
